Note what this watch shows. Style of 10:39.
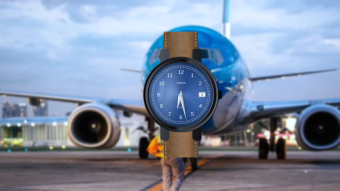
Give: 6:28
